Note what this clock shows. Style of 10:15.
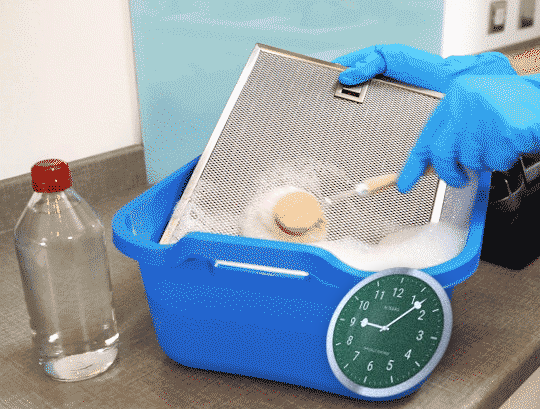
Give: 9:07
